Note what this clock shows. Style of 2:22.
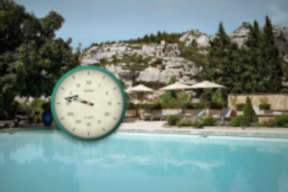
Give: 9:47
